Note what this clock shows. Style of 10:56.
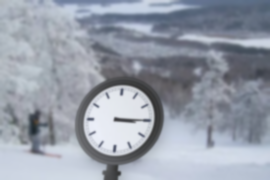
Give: 3:15
